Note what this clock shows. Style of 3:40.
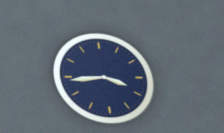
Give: 3:44
